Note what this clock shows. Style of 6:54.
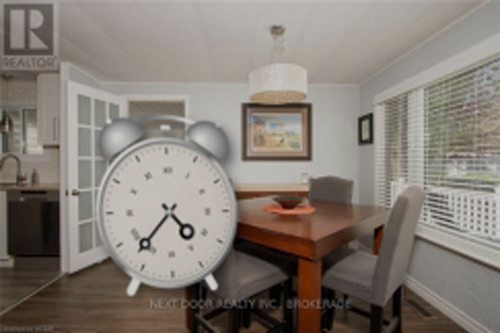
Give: 4:37
